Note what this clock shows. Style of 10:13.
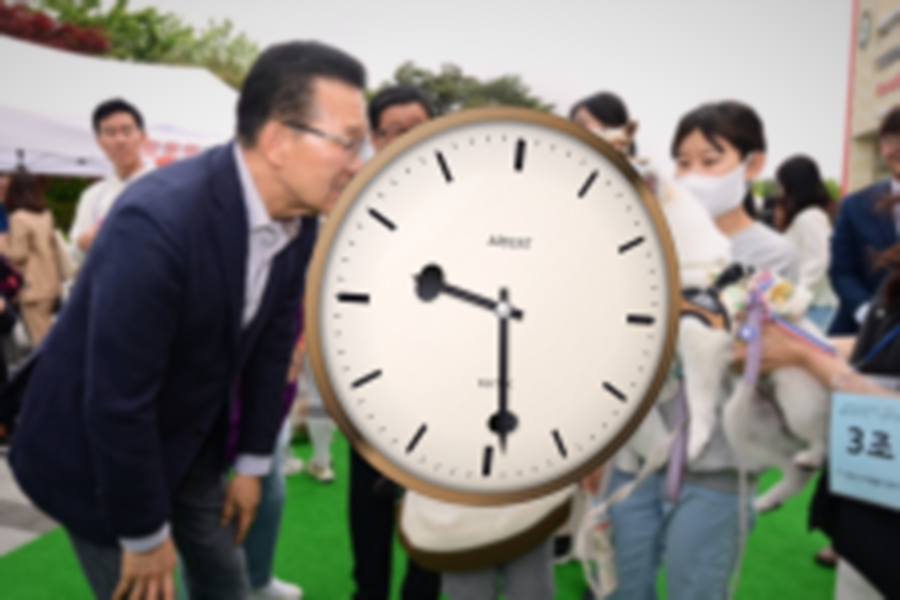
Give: 9:29
